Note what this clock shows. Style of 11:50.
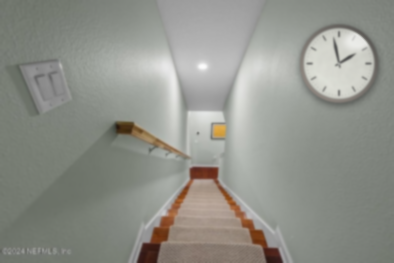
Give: 1:58
